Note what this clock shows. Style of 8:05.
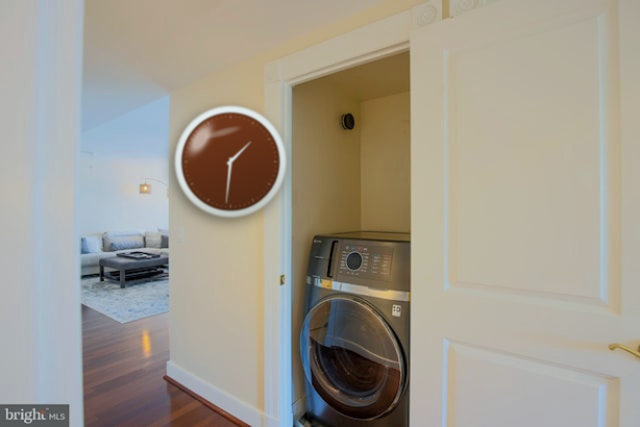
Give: 1:31
